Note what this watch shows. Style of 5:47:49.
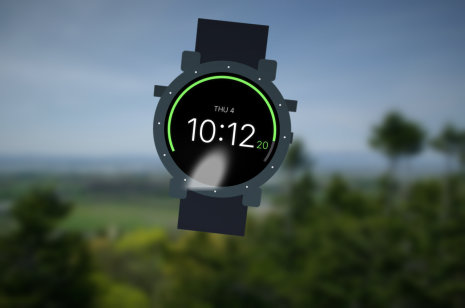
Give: 10:12:20
